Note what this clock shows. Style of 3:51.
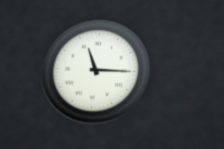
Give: 11:15
